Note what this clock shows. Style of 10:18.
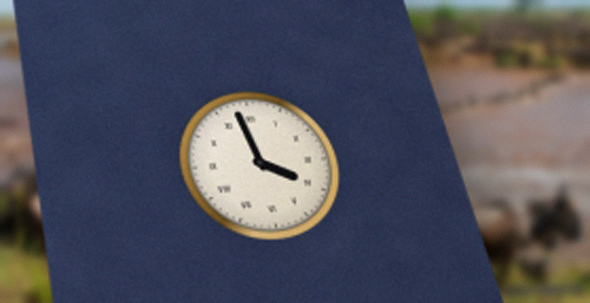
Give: 3:58
